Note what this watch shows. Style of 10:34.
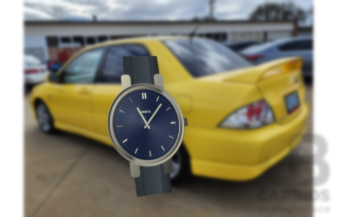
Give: 11:07
